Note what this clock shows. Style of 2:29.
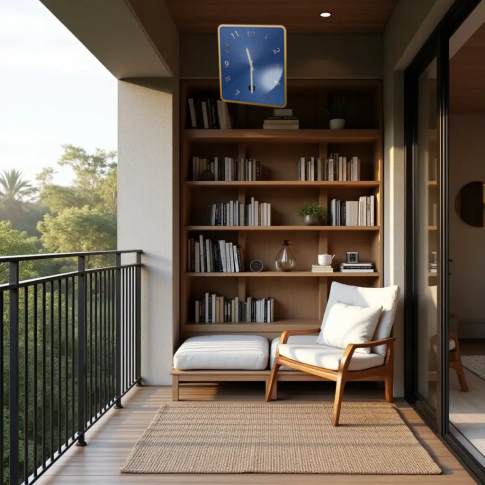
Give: 11:30
